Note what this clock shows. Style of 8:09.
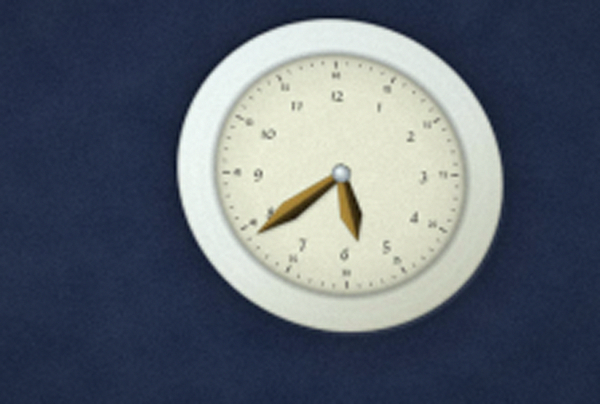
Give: 5:39
